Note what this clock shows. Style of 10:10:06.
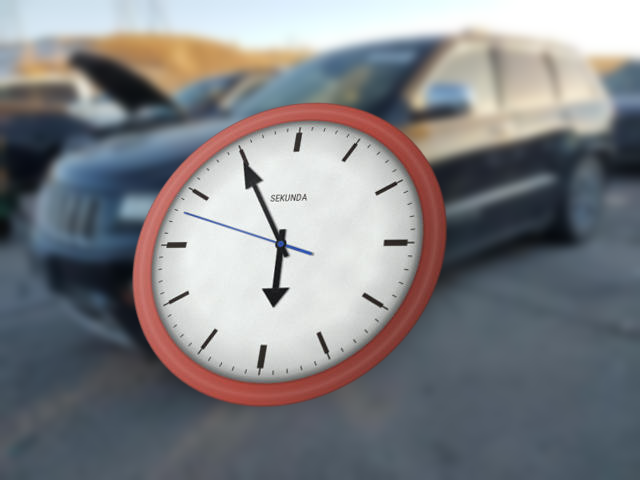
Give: 5:54:48
